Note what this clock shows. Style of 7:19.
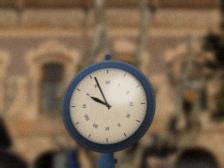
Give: 9:56
